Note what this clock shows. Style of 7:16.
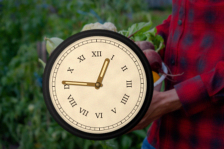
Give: 12:46
